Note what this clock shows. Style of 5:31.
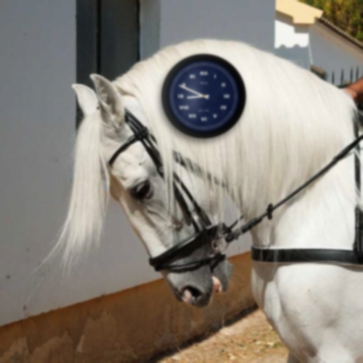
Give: 8:49
